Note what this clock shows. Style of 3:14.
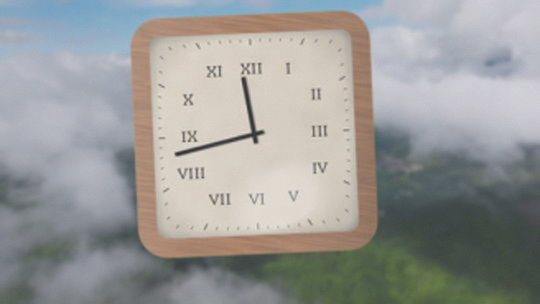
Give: 11:43
